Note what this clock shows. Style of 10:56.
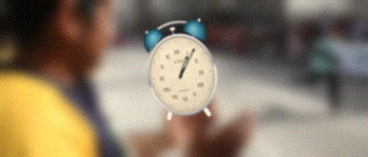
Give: 1:07
